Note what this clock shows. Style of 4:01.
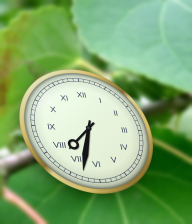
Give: 7:33
